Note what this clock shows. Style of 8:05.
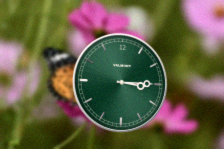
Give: 3:15
